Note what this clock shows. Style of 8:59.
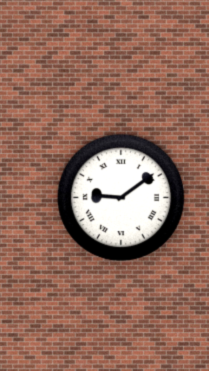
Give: 9:09
